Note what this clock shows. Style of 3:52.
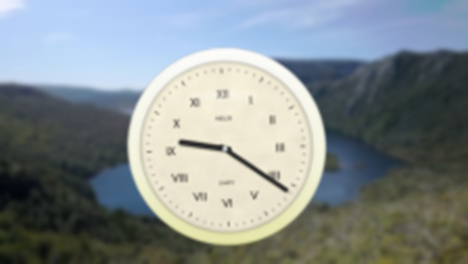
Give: 9:21
